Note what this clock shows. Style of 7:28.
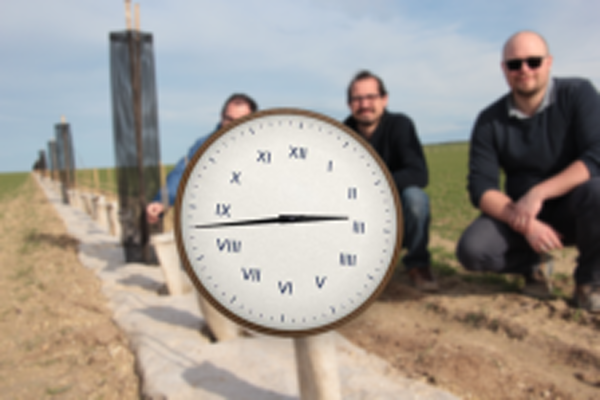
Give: 2:43
